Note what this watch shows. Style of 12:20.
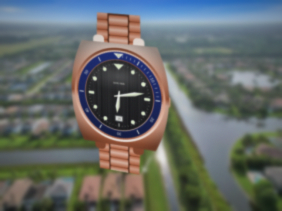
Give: 6:13
